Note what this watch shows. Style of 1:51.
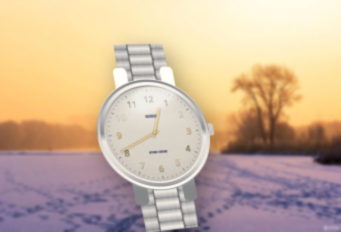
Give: 12:41
